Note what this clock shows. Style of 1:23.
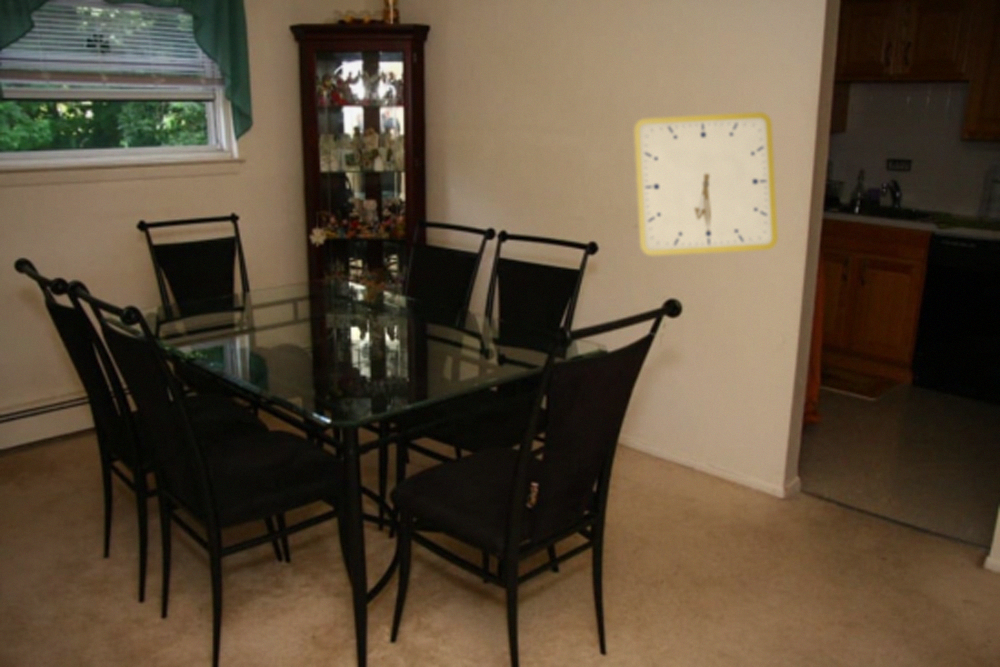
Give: 6:30
